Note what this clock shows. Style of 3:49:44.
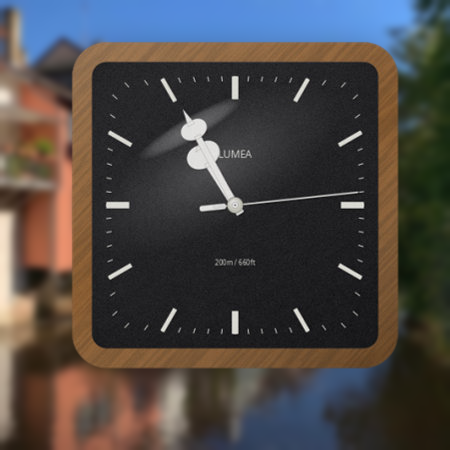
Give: 10:55:14
